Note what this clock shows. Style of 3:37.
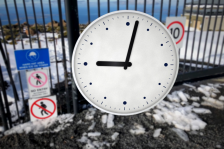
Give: 9:02
